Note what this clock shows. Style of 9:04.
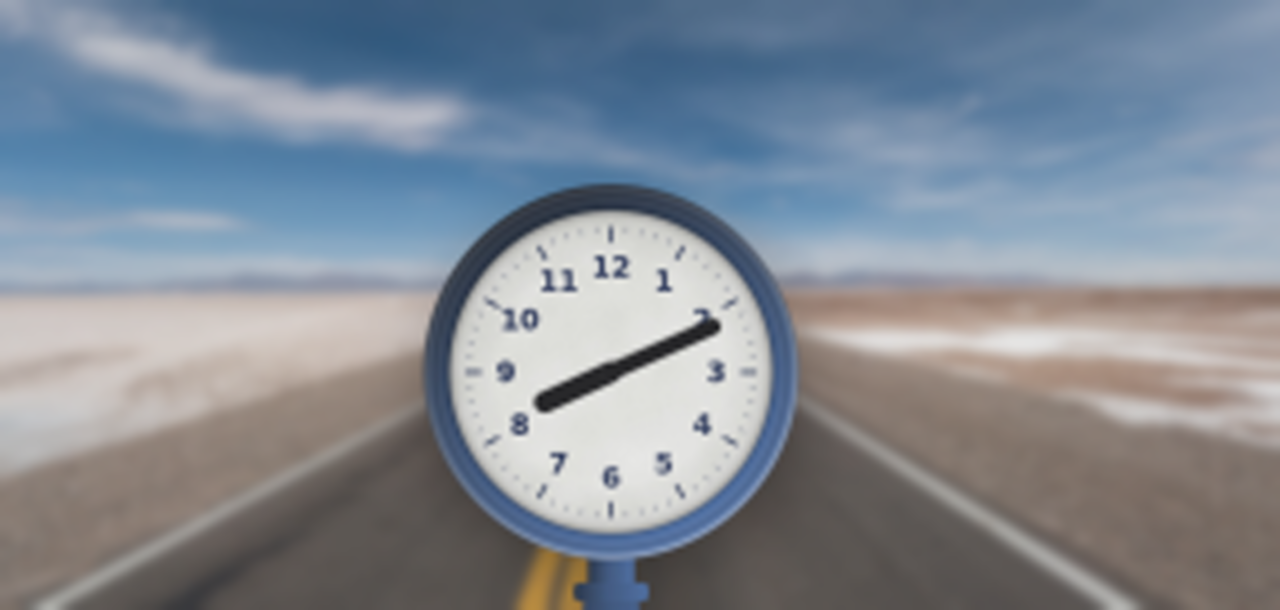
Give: 8:11
